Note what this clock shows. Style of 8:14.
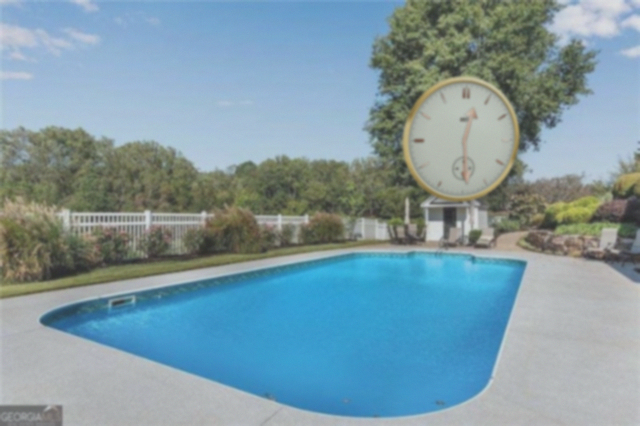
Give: 12:29
